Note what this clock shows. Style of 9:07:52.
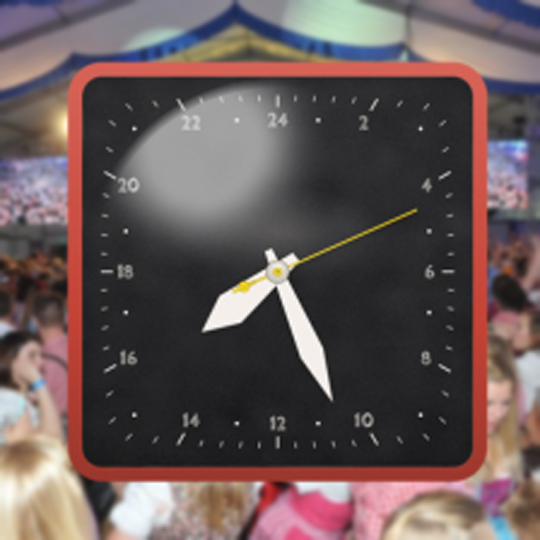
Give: 15:26:11
